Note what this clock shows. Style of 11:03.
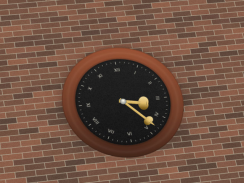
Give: 3:23
